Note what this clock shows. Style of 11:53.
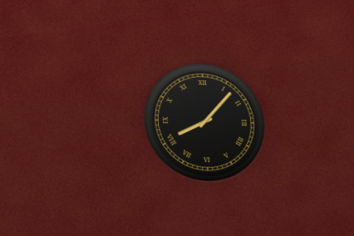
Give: 8:07
